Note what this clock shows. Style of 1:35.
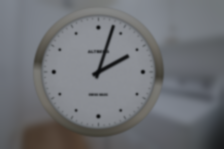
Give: 2:03
